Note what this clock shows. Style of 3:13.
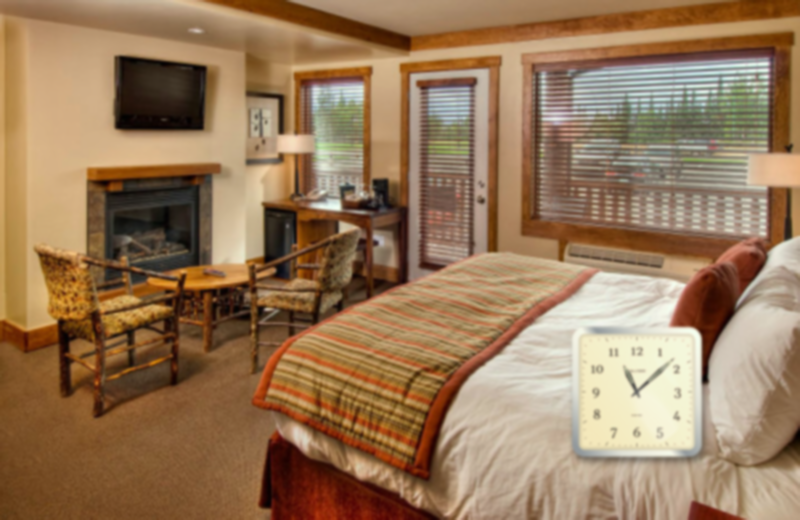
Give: 11:08
